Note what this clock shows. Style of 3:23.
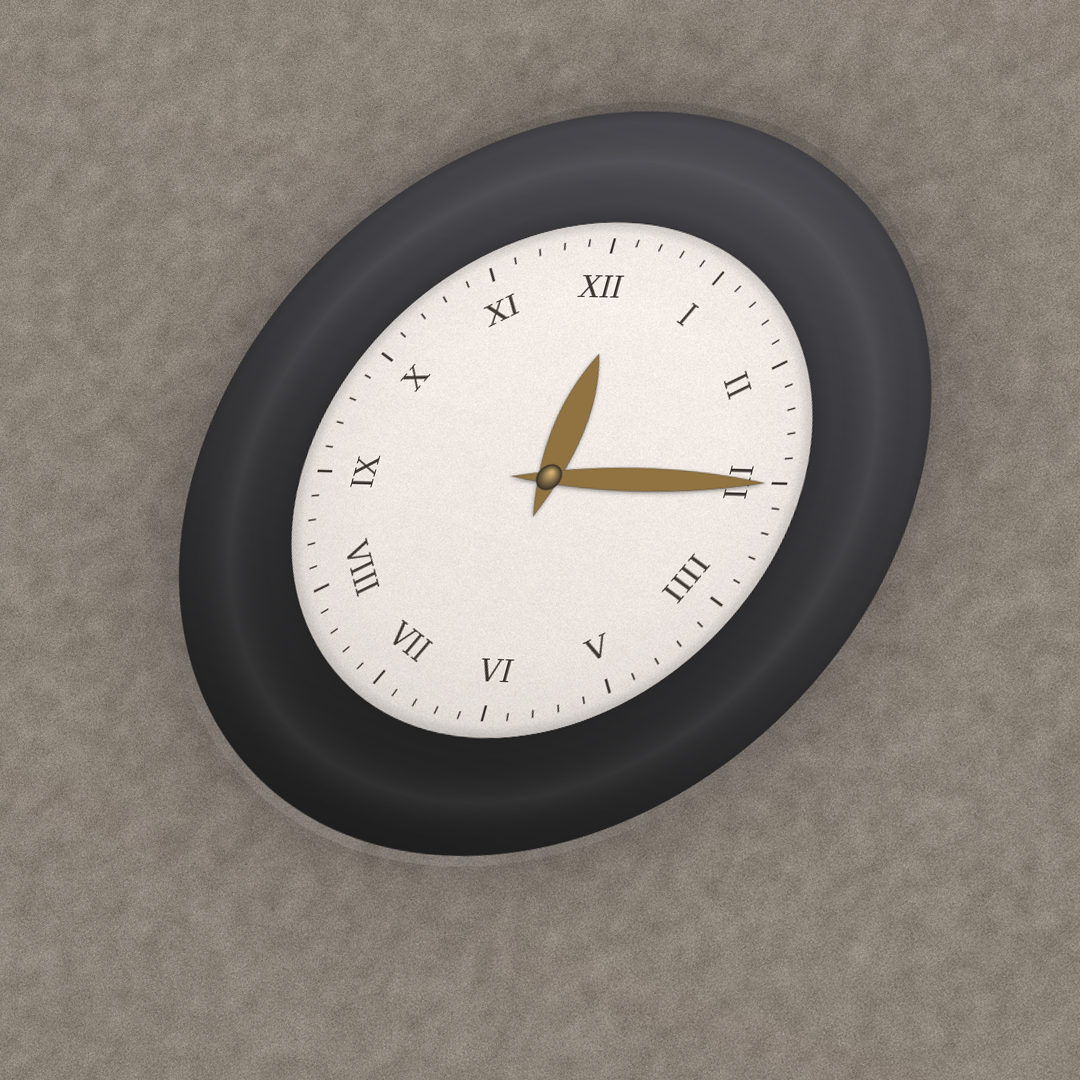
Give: 12:15
